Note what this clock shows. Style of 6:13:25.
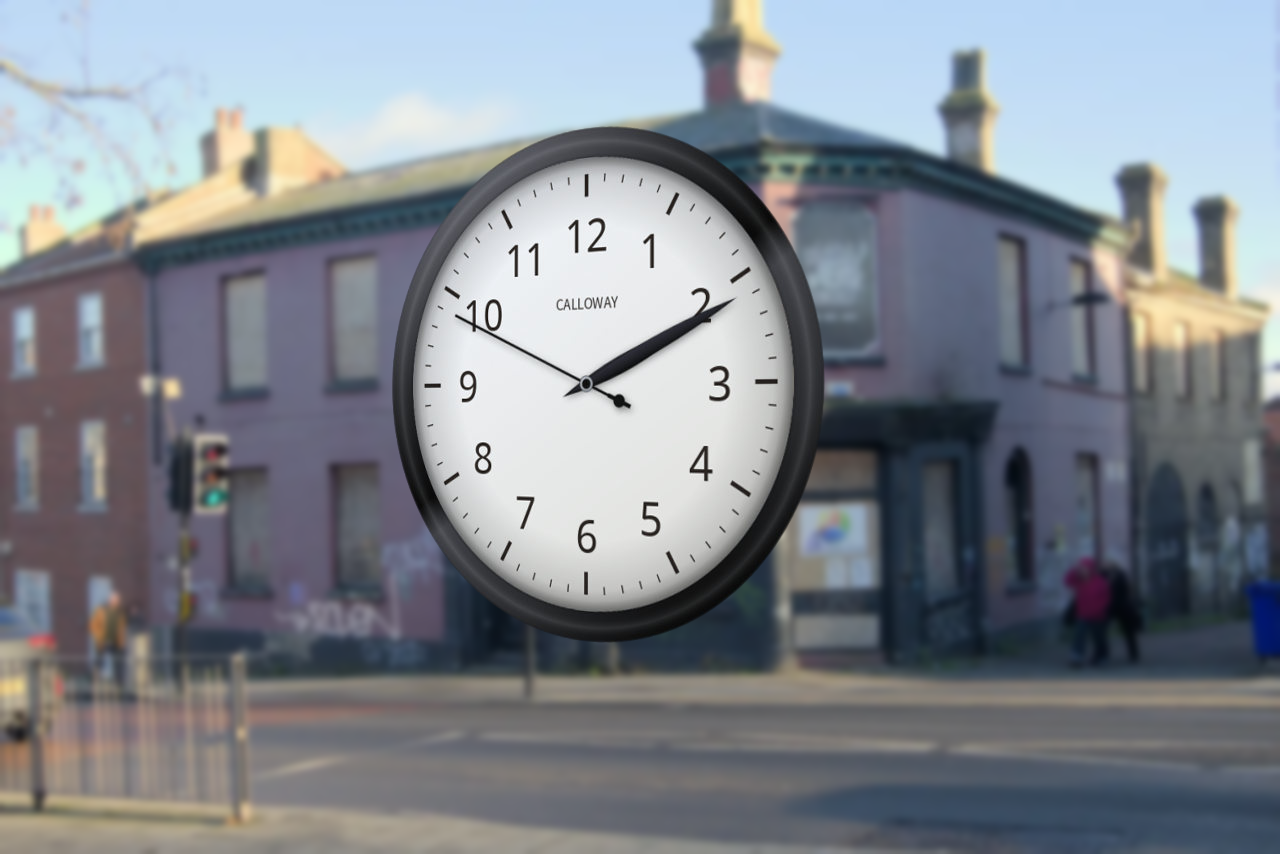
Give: 2:10:49
